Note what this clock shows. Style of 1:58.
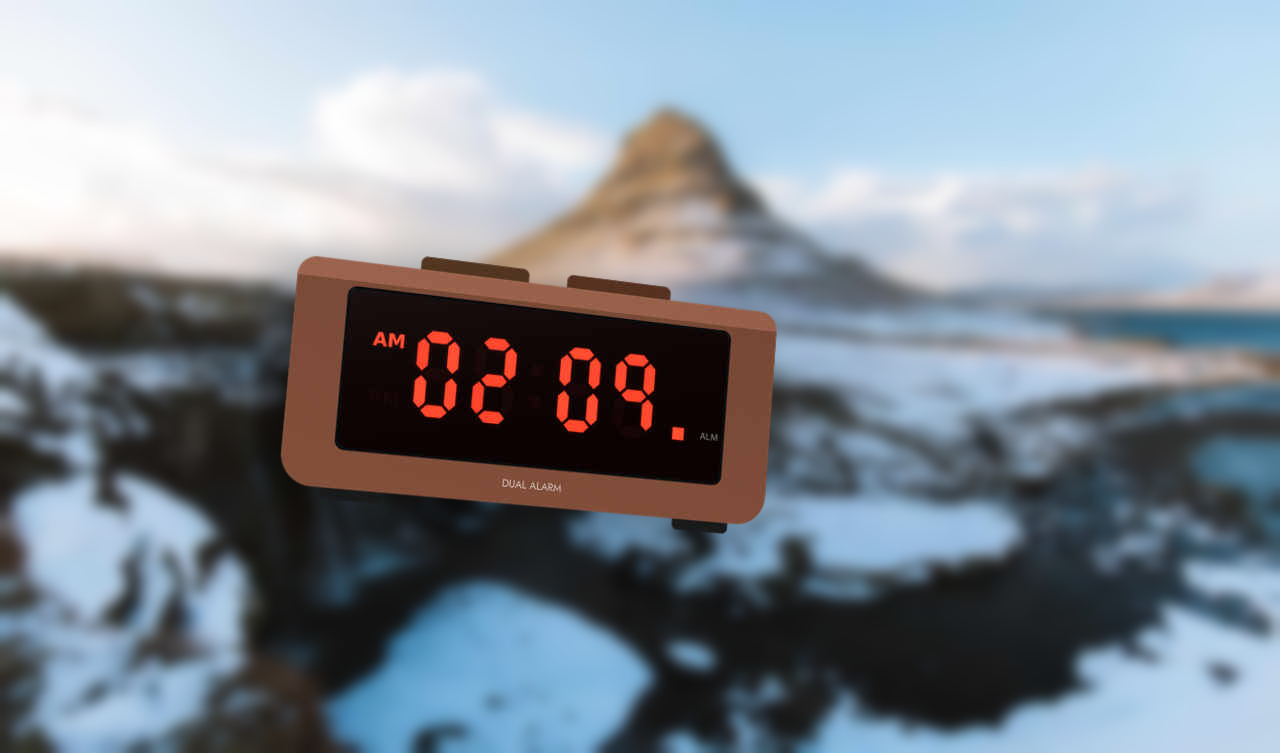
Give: 2:09
